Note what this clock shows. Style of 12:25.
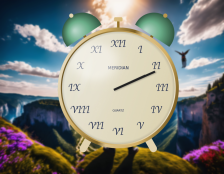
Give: 2:11
